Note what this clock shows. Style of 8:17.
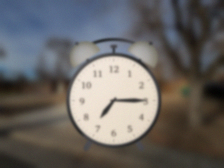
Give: 7:15
